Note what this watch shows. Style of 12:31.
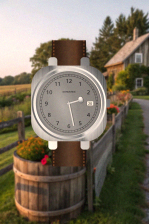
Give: 2:28
